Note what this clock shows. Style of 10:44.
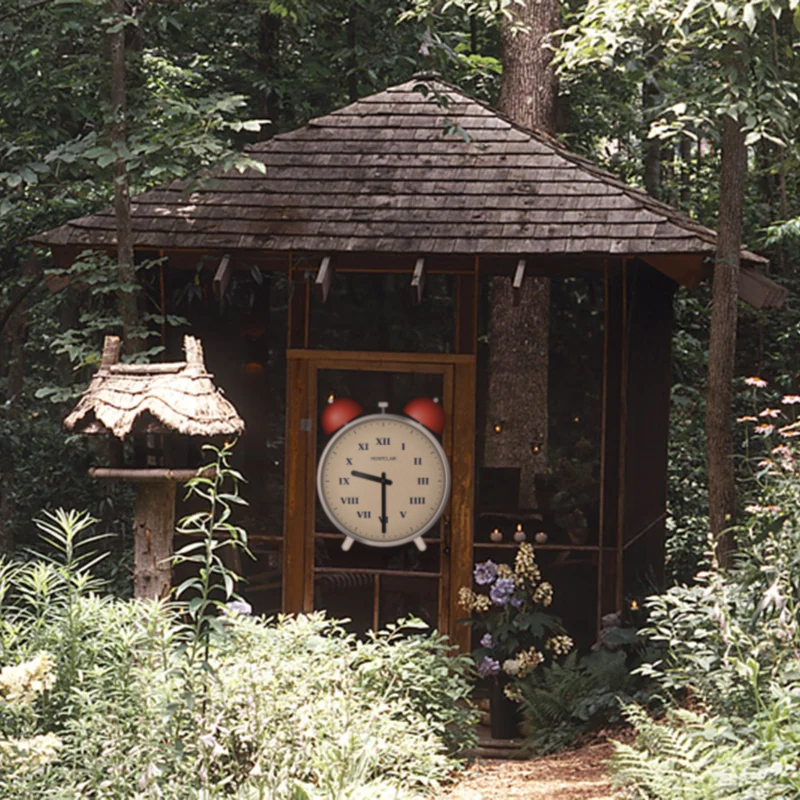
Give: 9:30
